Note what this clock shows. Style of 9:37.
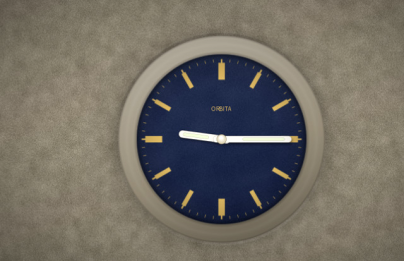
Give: 9:15
